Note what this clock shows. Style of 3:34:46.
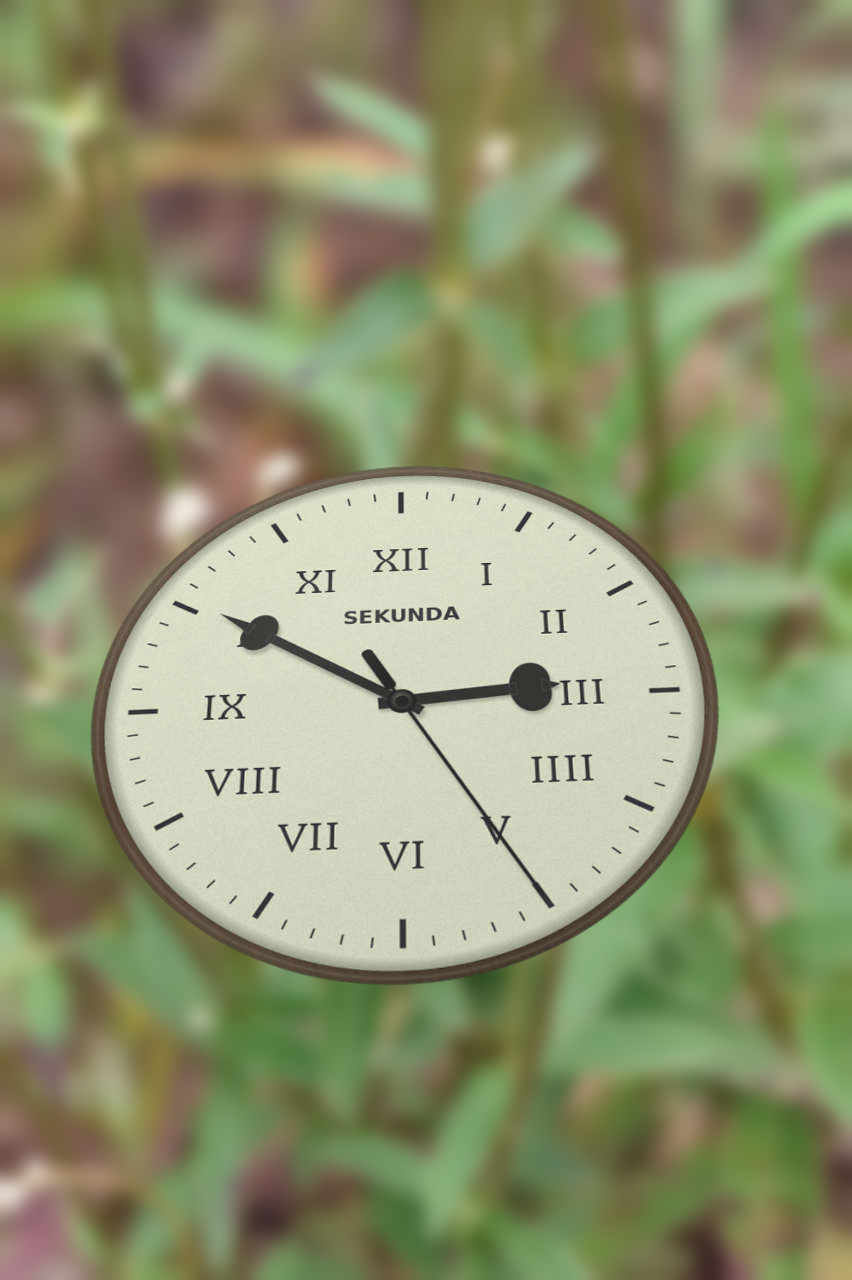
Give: 2:50:25
